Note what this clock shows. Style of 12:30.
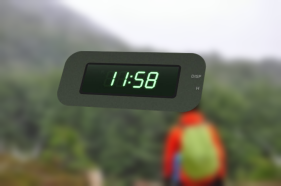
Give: 11:58
